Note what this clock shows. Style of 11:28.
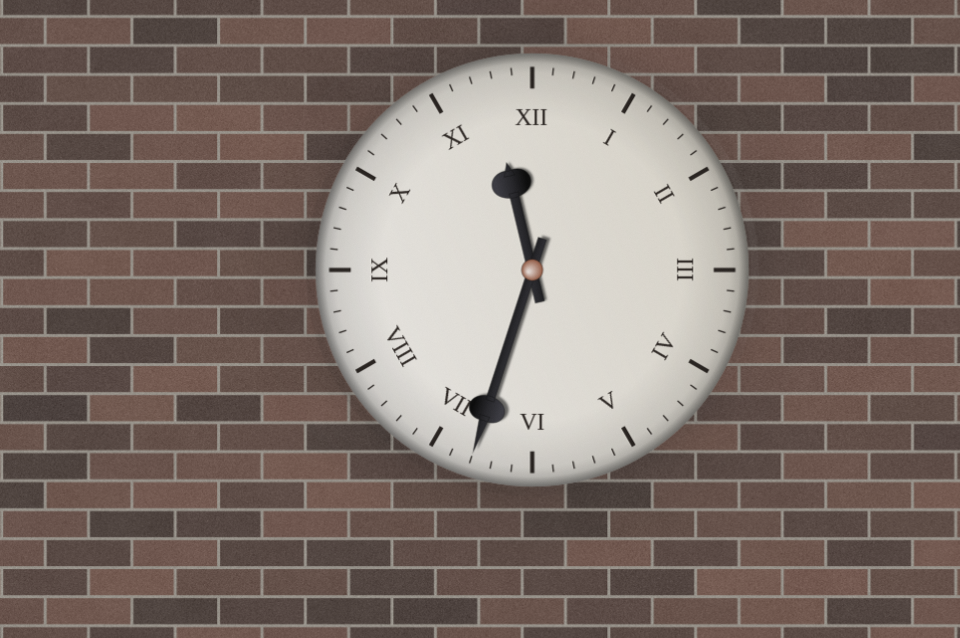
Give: 11:33
